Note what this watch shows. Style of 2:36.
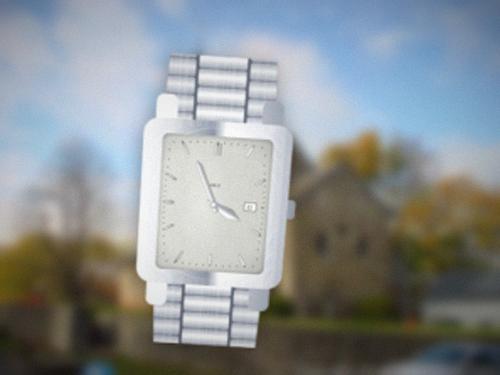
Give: 3:56
